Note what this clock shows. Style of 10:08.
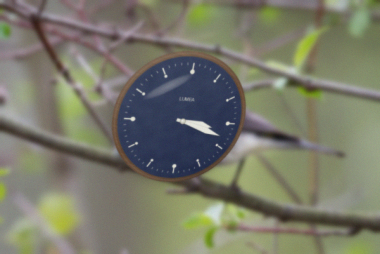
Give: 3:18
